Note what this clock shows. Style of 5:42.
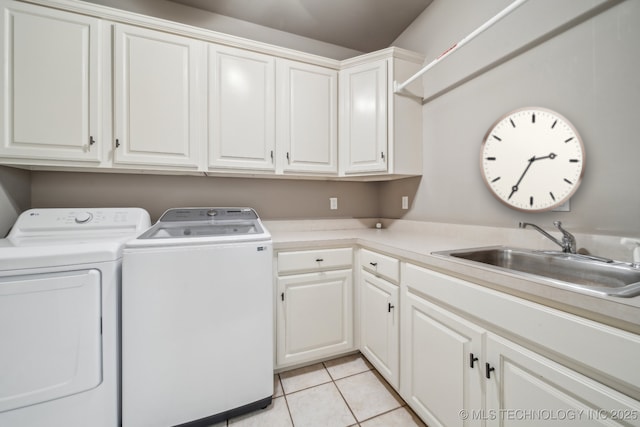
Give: 2:35
